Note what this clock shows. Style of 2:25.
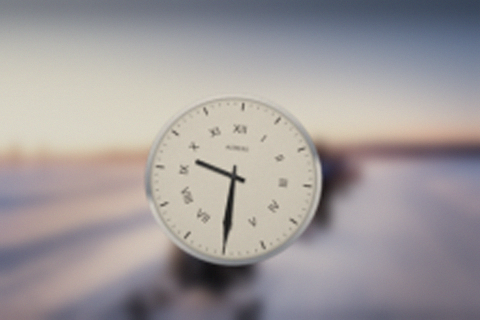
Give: 9:30
